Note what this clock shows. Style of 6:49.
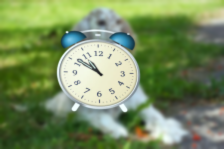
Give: 10:51
